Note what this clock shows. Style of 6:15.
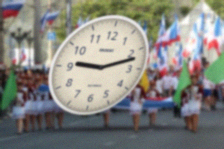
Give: 9:12
